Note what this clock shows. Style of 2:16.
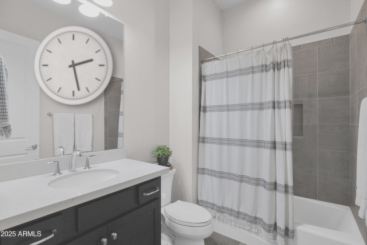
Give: 2:28
